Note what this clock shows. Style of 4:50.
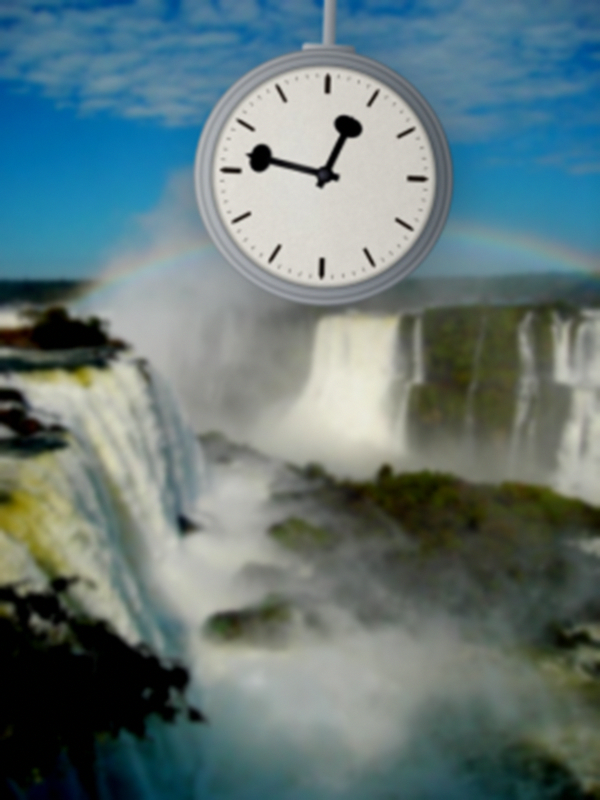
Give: 12:47
